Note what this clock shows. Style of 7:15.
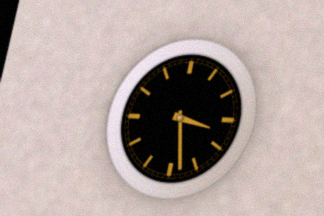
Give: 3:28
